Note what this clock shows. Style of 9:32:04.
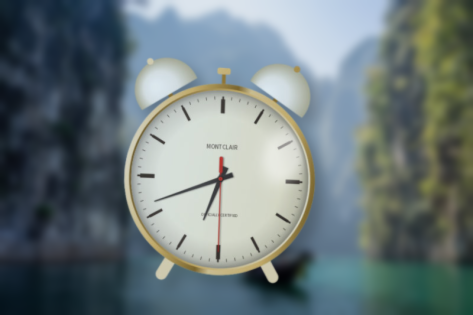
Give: 6:41:30
